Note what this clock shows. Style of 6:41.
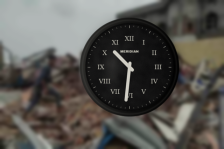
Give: 10:31
